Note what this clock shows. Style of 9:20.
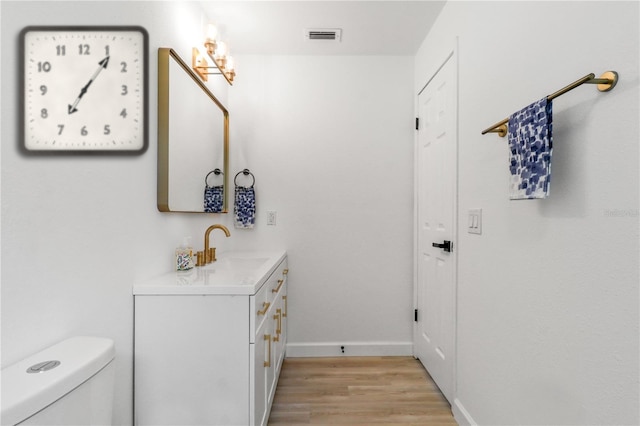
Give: 7:06
